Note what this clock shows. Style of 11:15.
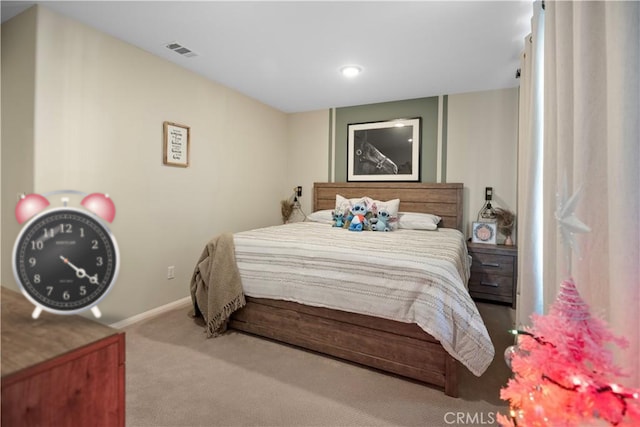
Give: 4:21
